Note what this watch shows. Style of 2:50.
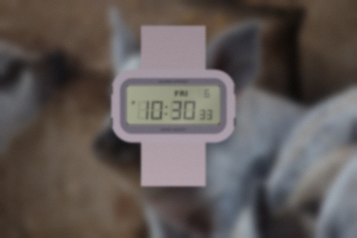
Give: 10:30
